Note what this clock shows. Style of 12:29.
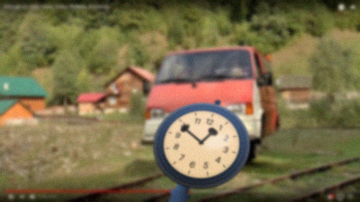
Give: 12:49
